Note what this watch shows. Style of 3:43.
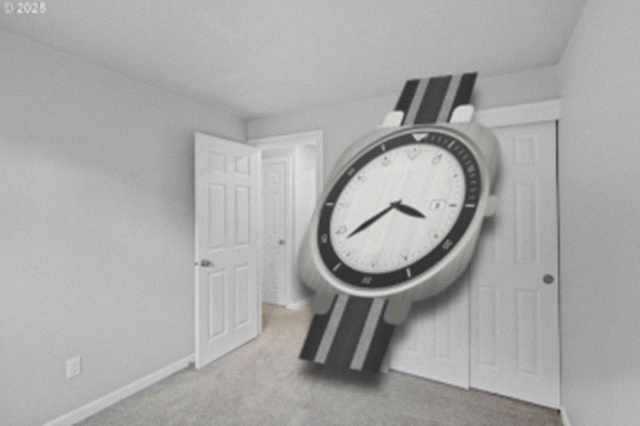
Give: 3:38
